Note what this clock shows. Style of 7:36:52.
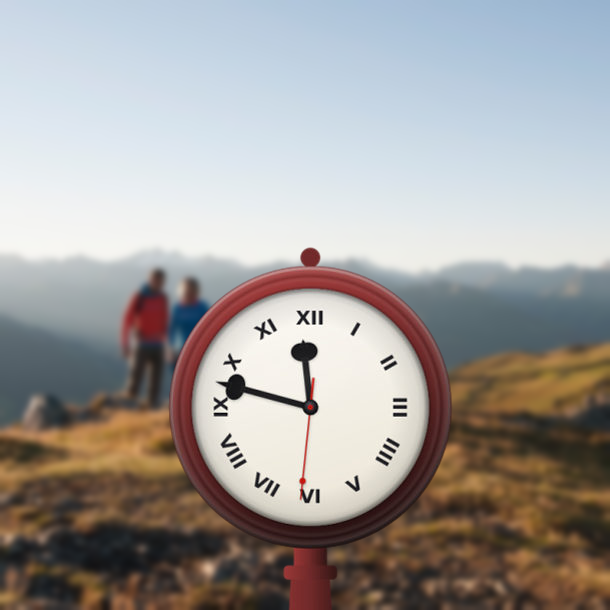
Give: 11:47:31
